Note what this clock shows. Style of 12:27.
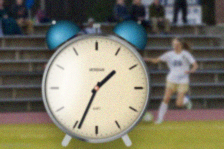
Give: 1:34
